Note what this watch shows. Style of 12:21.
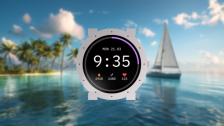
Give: 9:35
